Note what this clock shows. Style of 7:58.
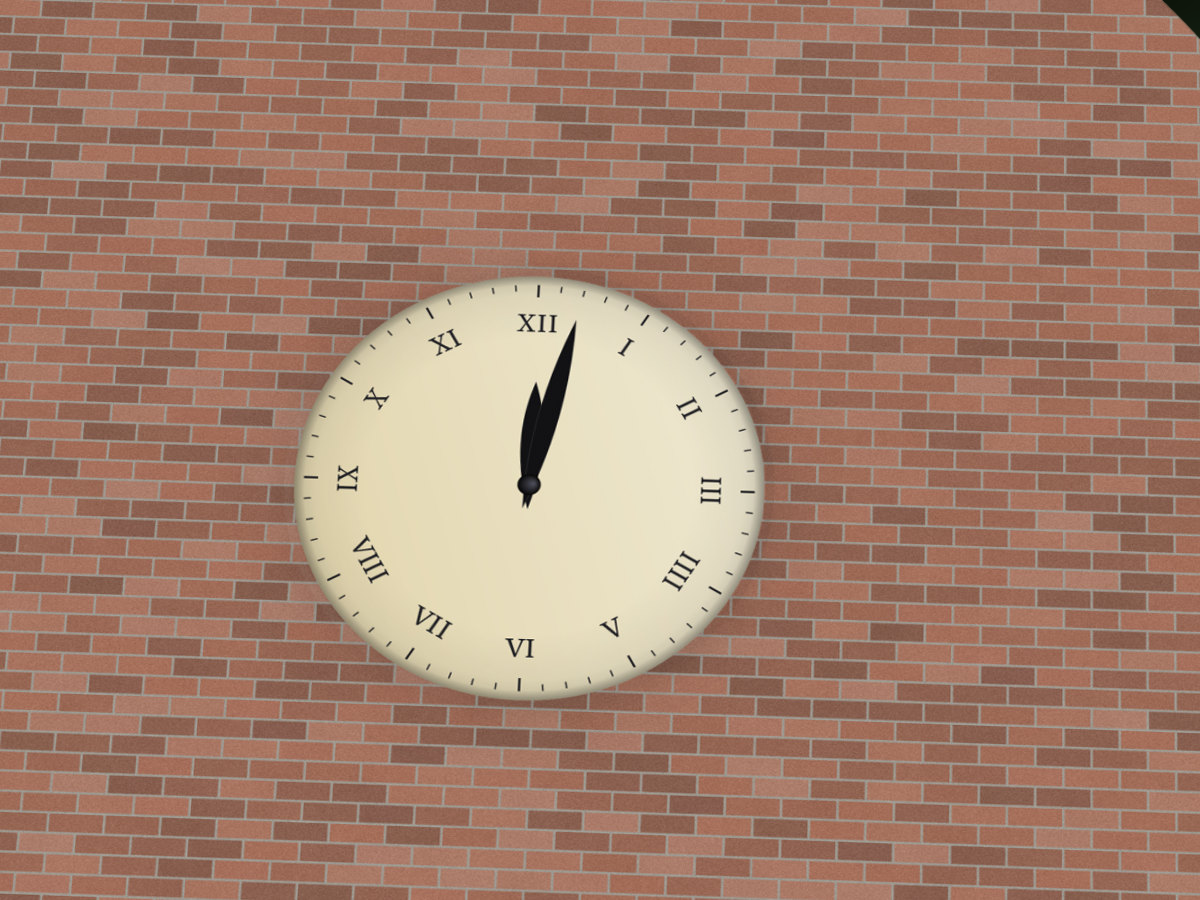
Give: 12:02
